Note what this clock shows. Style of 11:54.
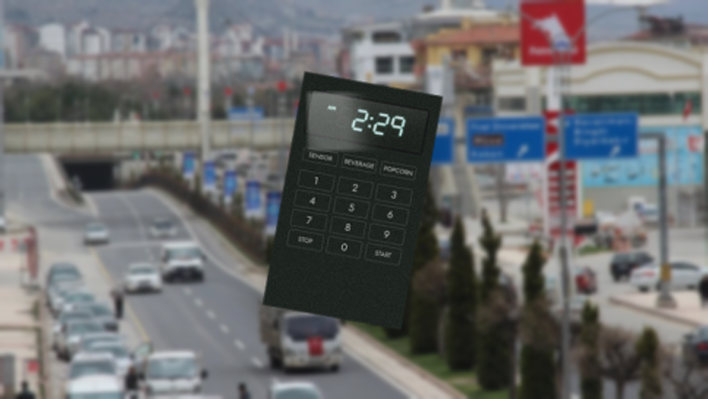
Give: 2:29
